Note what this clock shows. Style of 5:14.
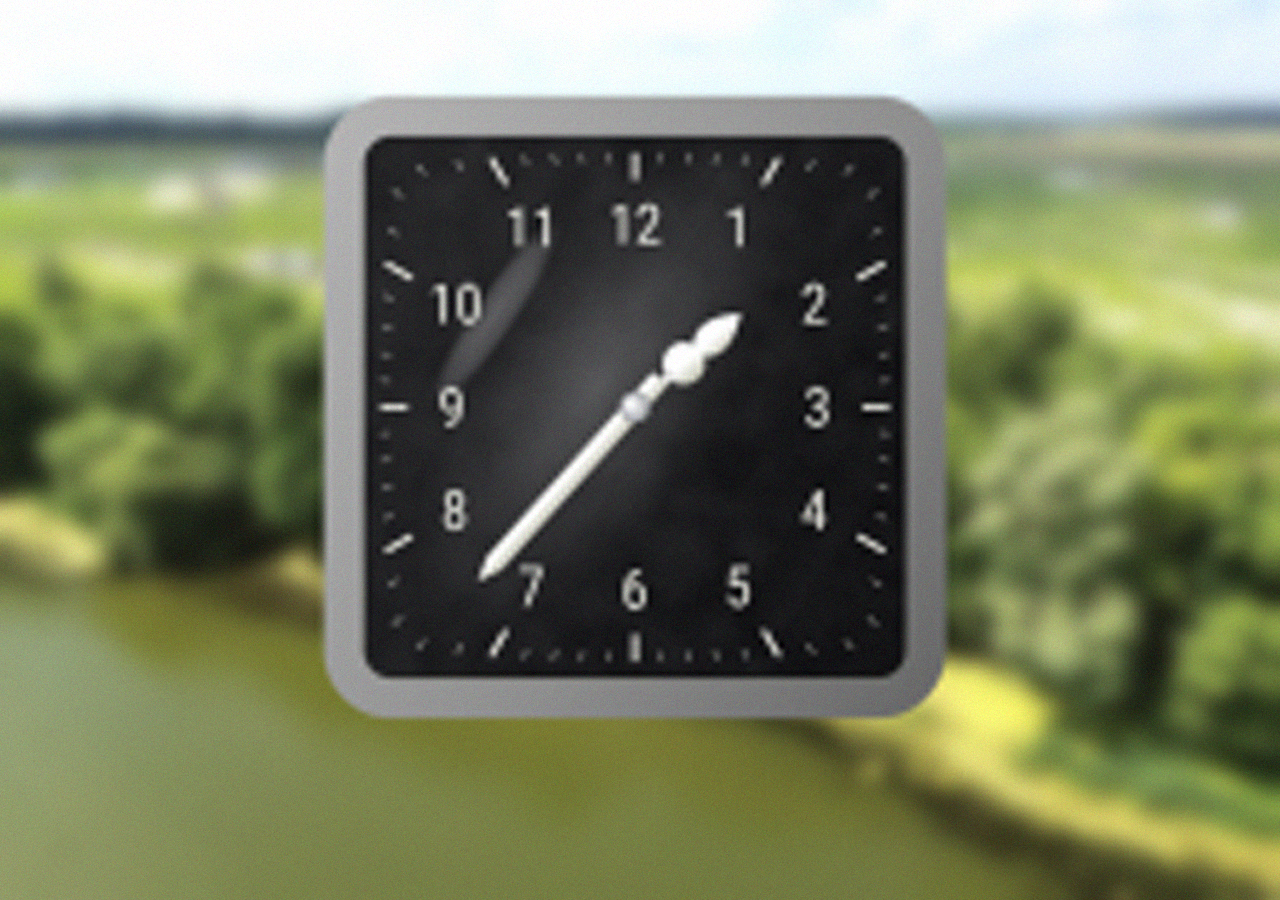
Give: 1:37
